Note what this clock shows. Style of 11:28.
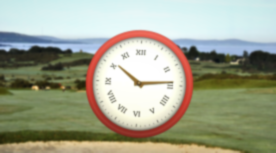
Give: 10:14
